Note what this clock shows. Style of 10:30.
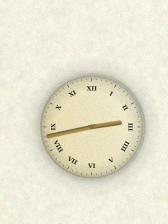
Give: 2:43
